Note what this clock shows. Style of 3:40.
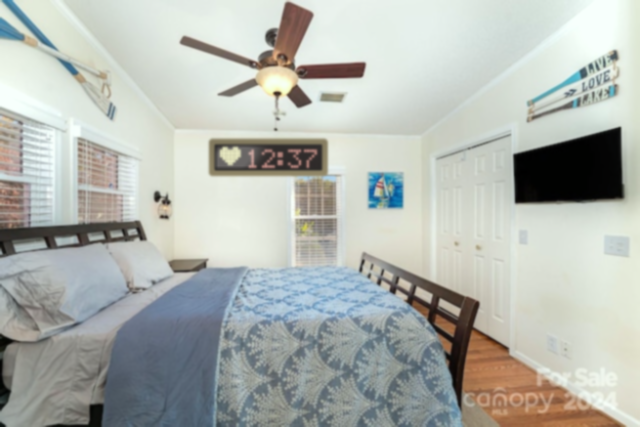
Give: 12:37
